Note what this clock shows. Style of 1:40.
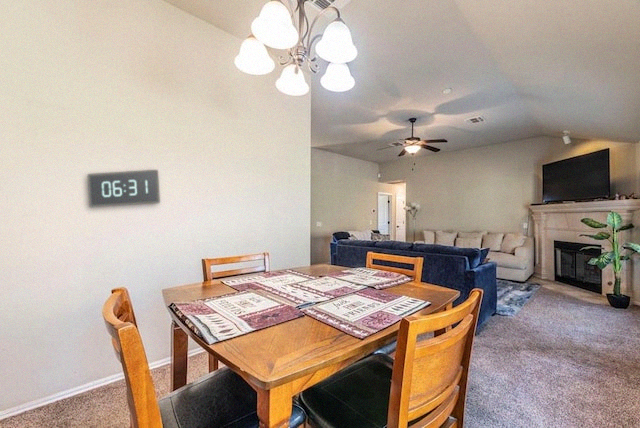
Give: 6:31
